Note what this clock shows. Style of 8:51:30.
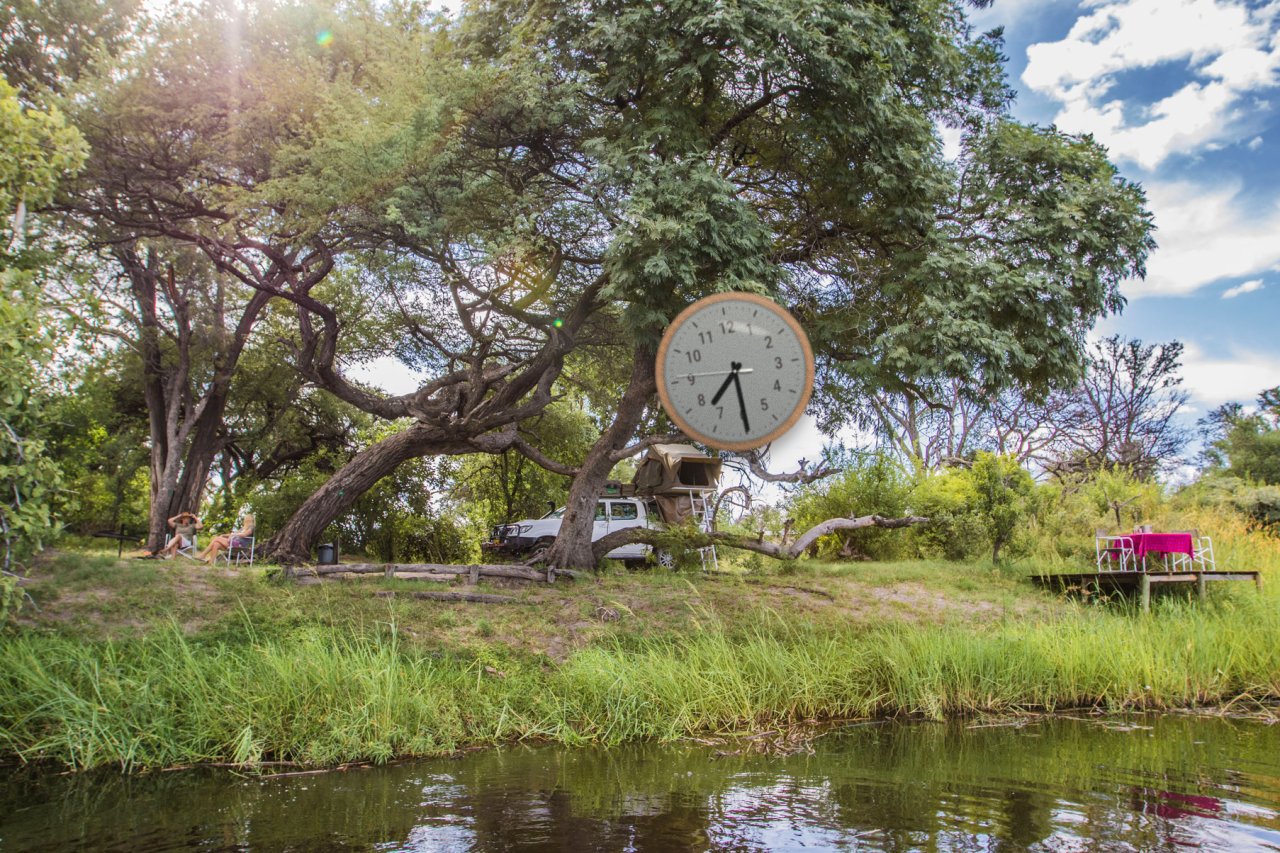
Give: 7:29:46
